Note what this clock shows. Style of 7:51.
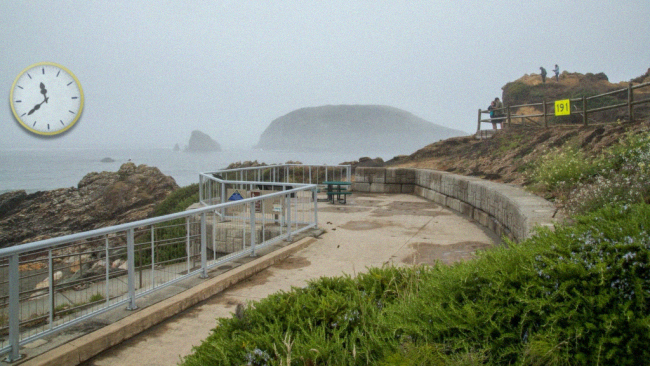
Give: 11:39
